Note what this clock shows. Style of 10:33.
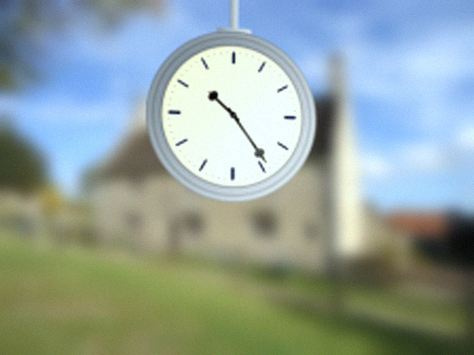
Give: 10:24
